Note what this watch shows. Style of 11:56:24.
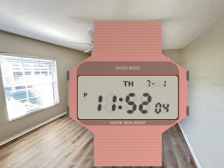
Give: 11:52:04
